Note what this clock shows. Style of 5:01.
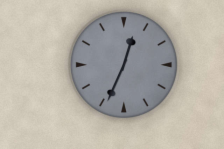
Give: 12:34
